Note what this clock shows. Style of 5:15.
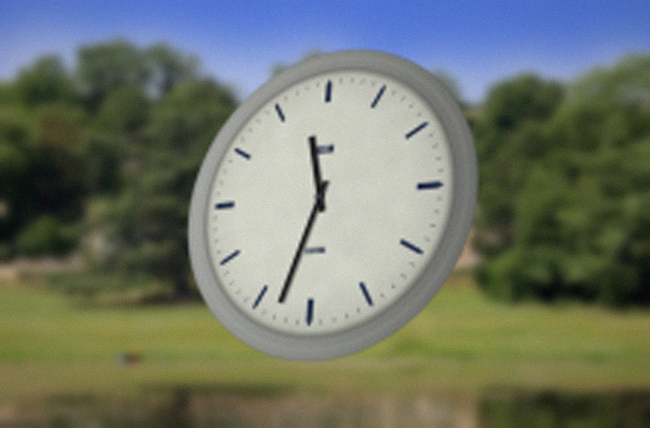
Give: 11:33
